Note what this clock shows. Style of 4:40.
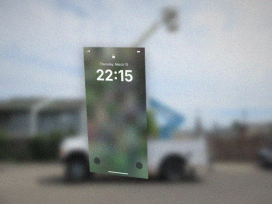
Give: 22:15
